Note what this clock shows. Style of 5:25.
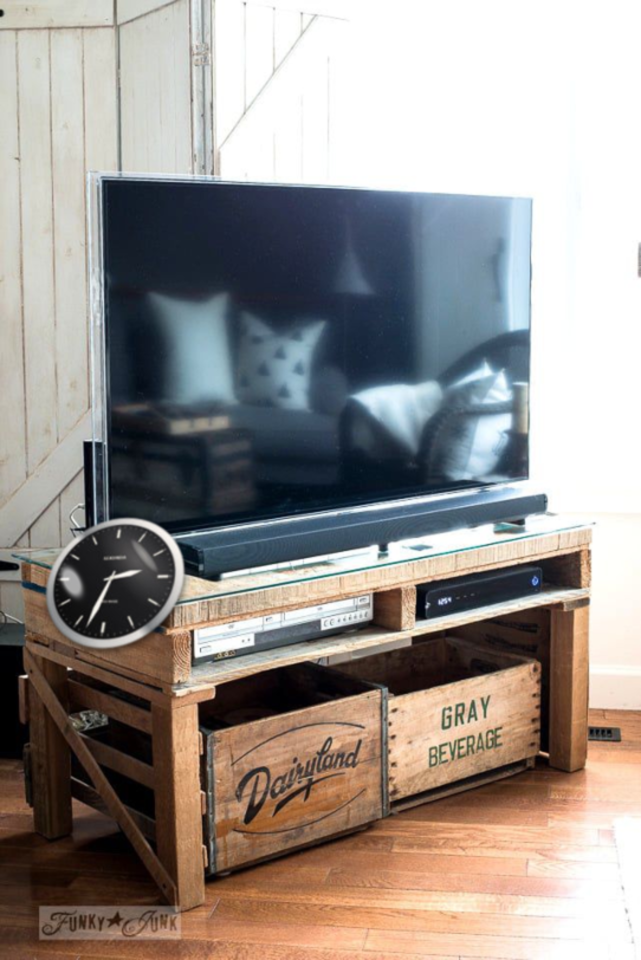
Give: 2:33
